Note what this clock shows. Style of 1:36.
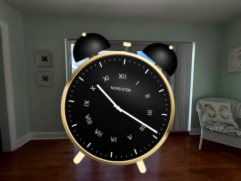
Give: 10:19
